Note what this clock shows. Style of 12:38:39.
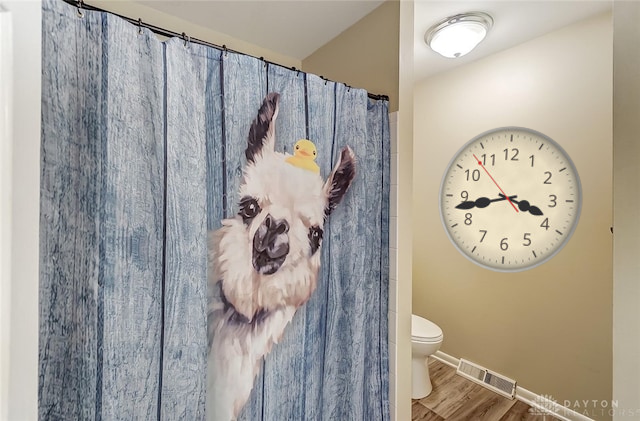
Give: 3:42:53
